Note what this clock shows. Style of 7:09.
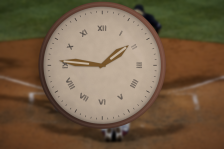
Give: 1:46
